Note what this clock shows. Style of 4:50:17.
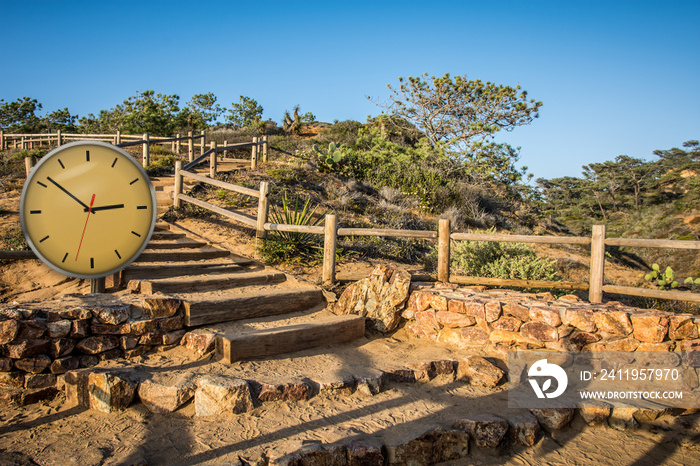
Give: 2:51:33
